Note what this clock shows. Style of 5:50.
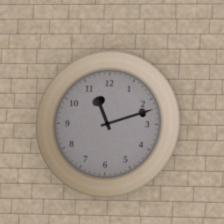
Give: 11:12
